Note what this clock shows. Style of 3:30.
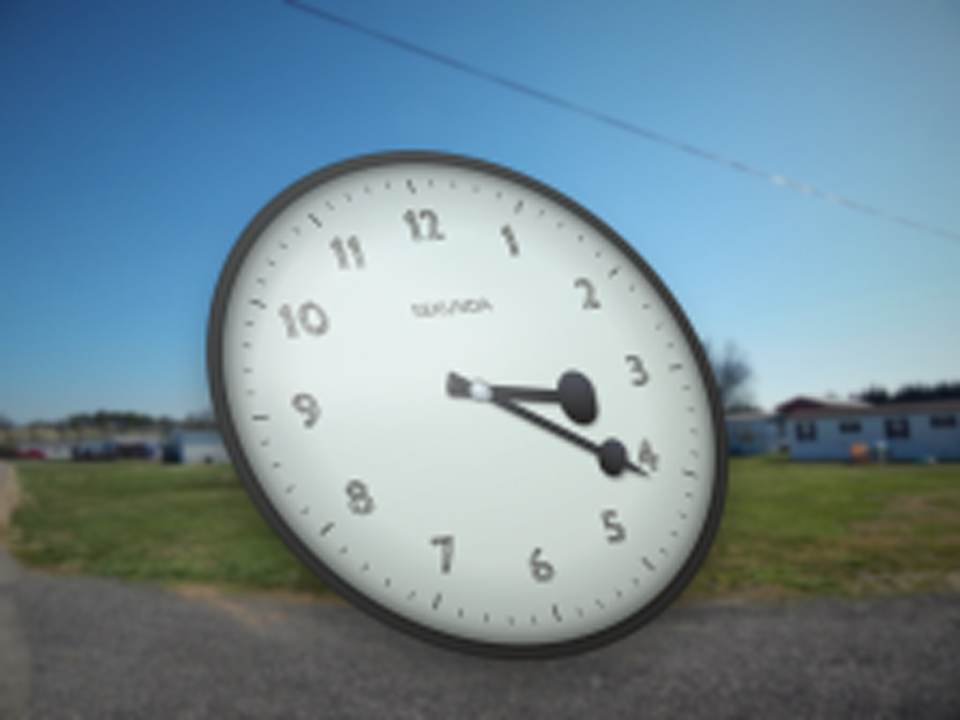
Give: 3:21
